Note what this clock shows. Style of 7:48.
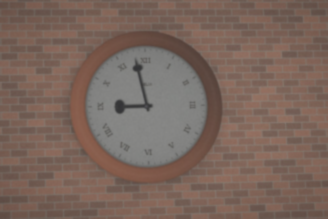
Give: 8:58
